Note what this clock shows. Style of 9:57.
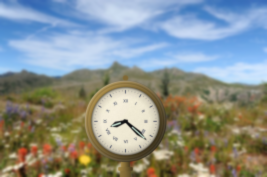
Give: 8:22
